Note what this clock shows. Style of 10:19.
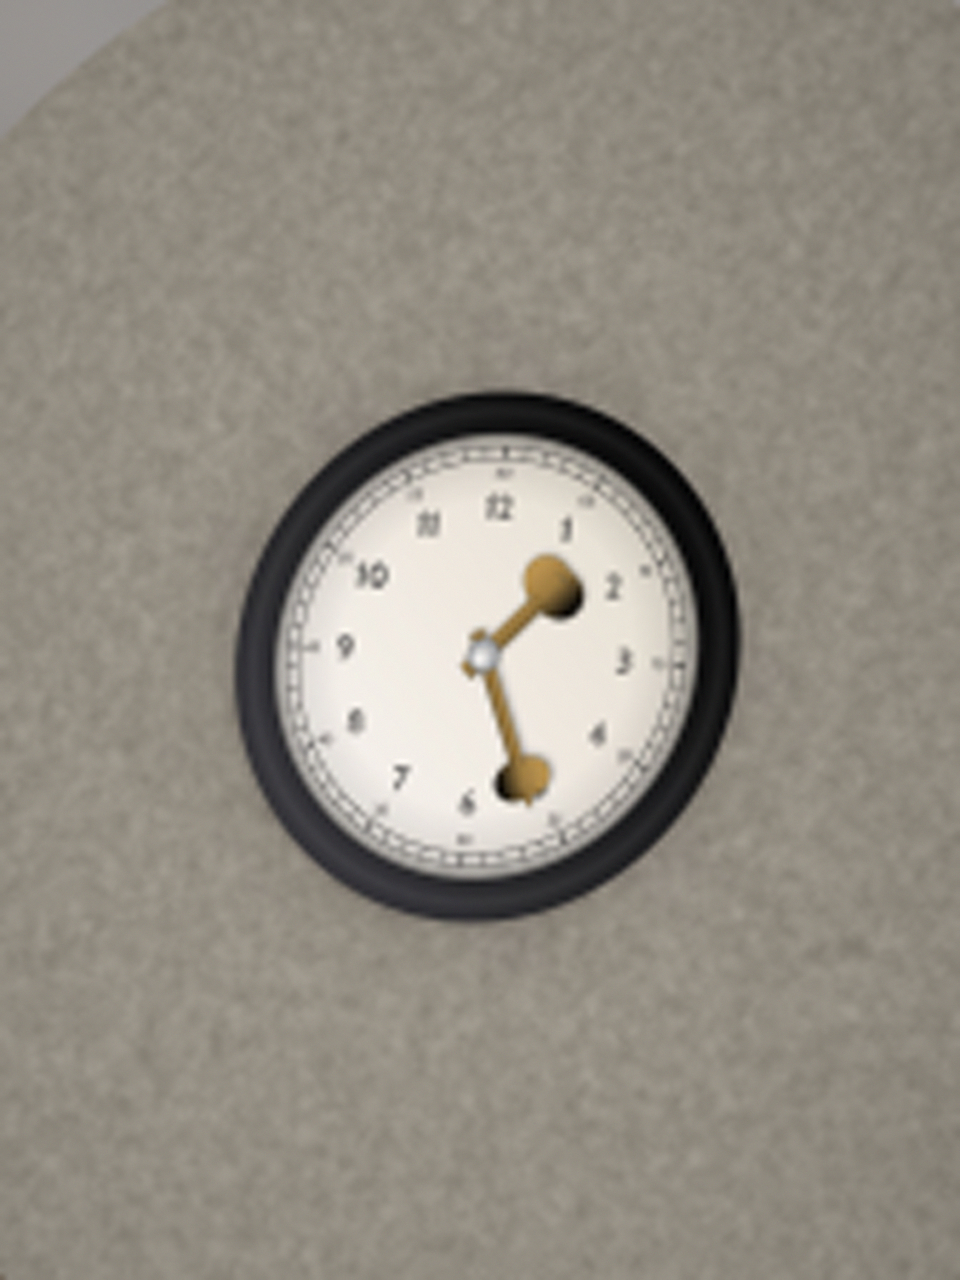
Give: 1:26
